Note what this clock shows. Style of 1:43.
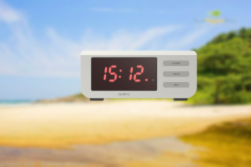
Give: 15:12
